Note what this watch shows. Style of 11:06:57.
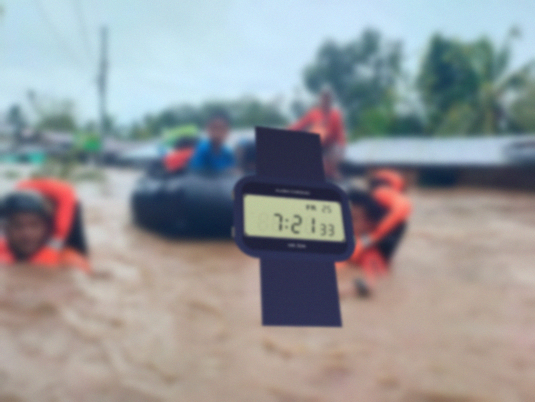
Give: 7:21:33
